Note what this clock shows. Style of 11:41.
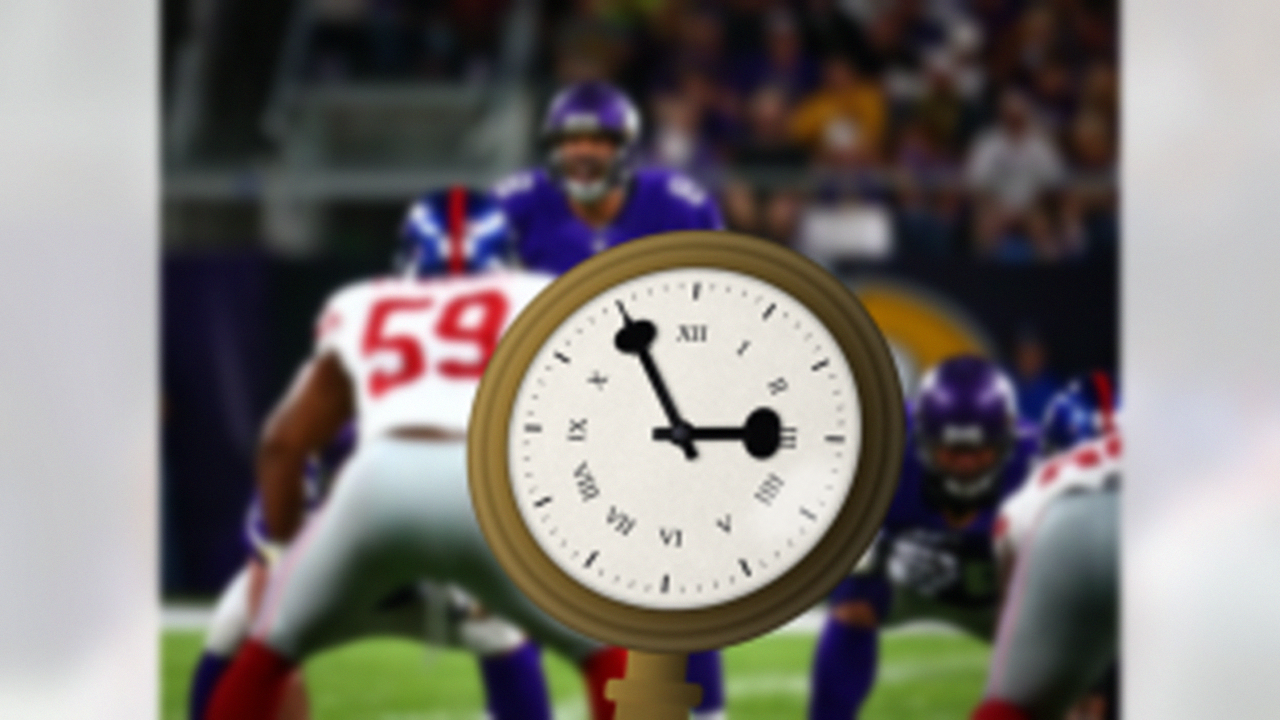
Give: 2:55
